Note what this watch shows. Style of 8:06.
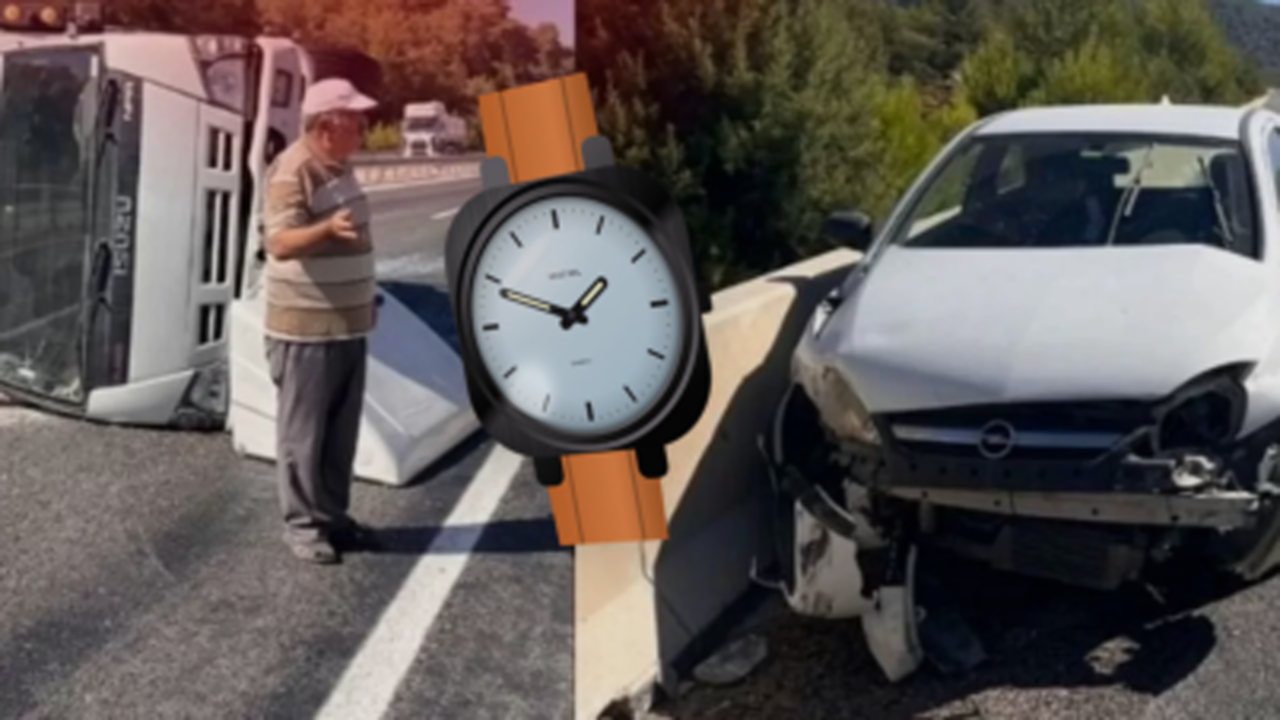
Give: 1:49
